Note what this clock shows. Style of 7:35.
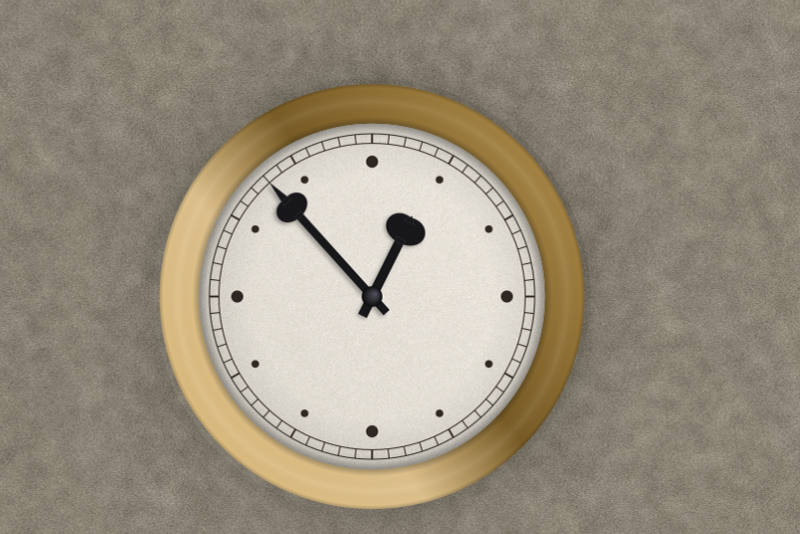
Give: 12:53
